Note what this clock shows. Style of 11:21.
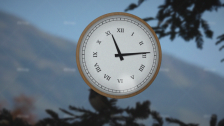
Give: 11:14
